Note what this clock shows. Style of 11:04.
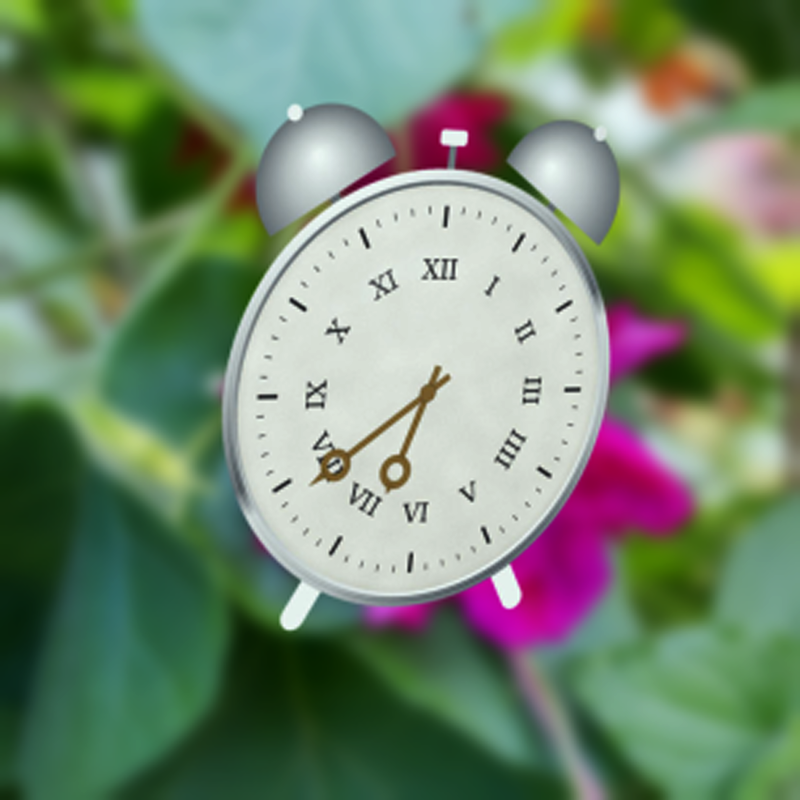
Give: 6:39
